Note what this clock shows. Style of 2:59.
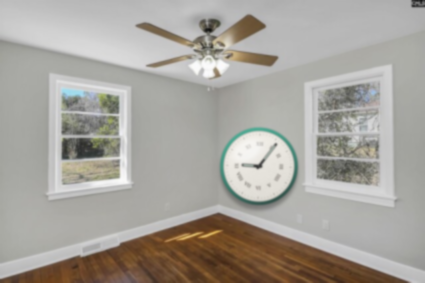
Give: 9:06
